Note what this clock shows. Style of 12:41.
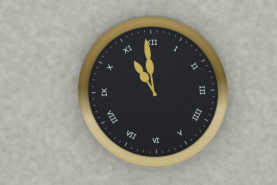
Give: 10:59
